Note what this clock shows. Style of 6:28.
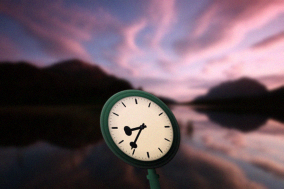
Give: 8:36
